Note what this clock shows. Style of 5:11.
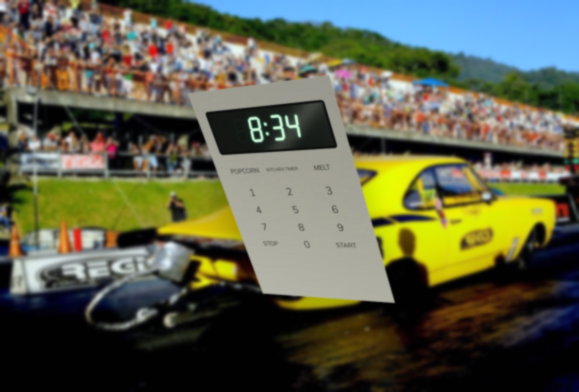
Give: 8:34
